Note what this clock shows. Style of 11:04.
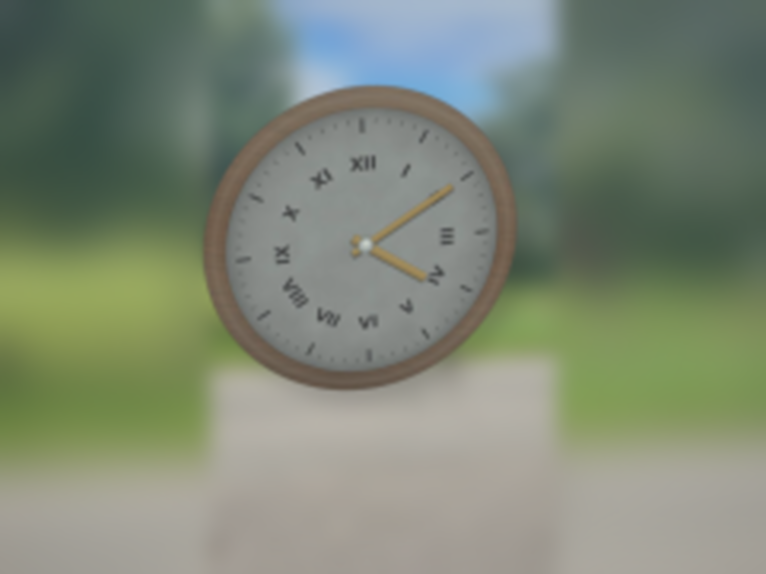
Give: 4:10
